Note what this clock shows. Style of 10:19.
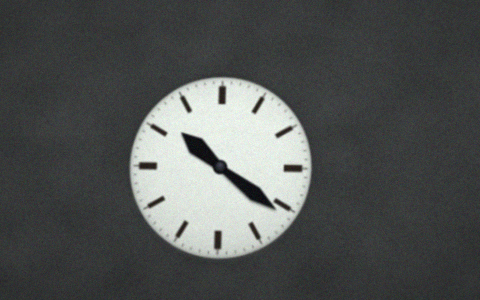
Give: 10:21
